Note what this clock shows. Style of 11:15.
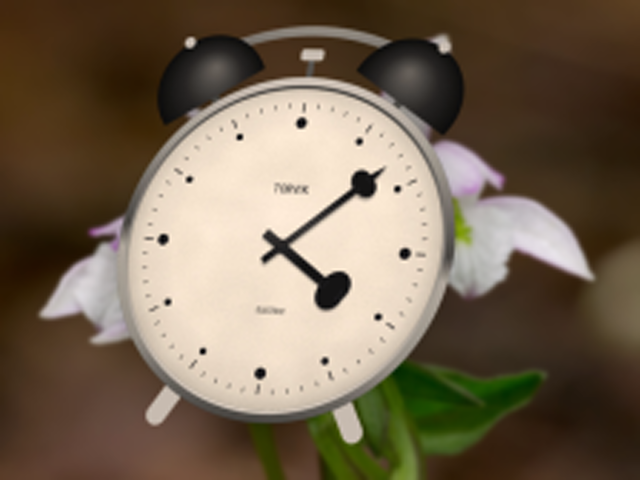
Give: 4:08
